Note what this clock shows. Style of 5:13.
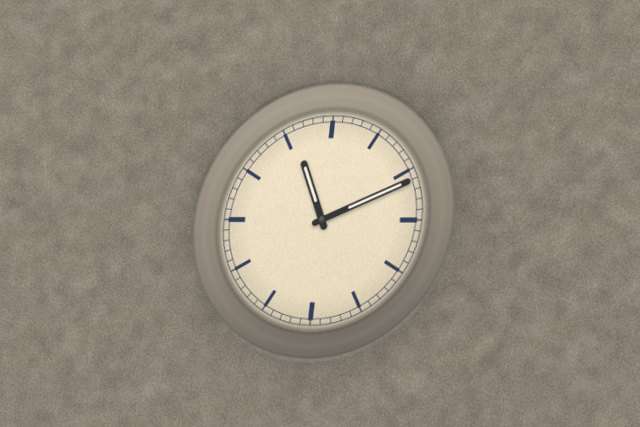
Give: 11:11
